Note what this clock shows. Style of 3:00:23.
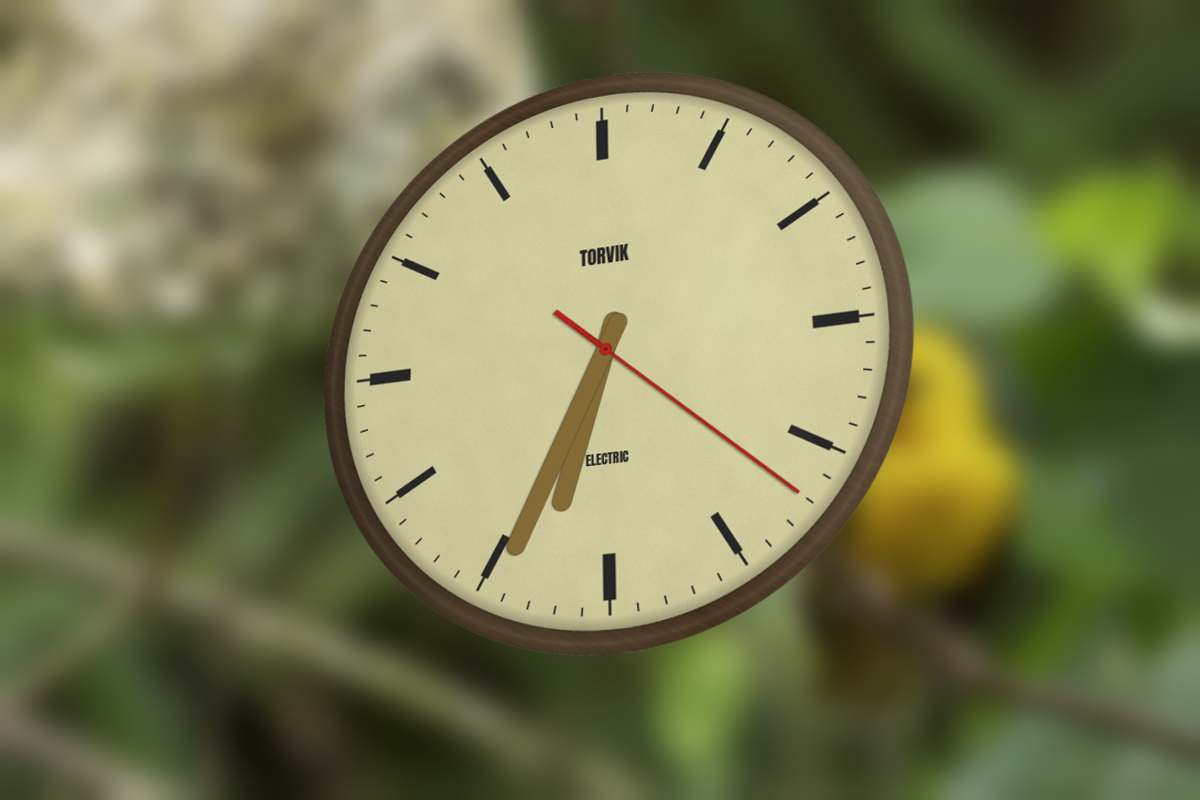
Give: 6:34:22
